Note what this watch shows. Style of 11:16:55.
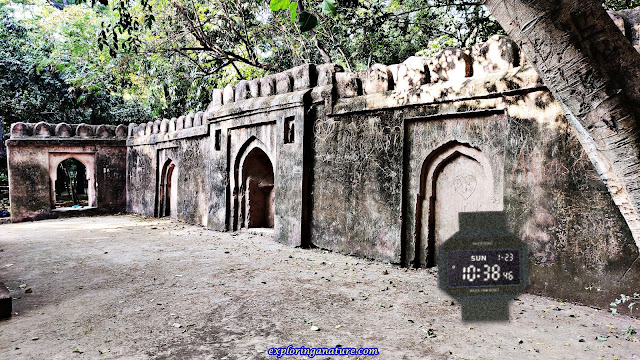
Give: 10:38:46
